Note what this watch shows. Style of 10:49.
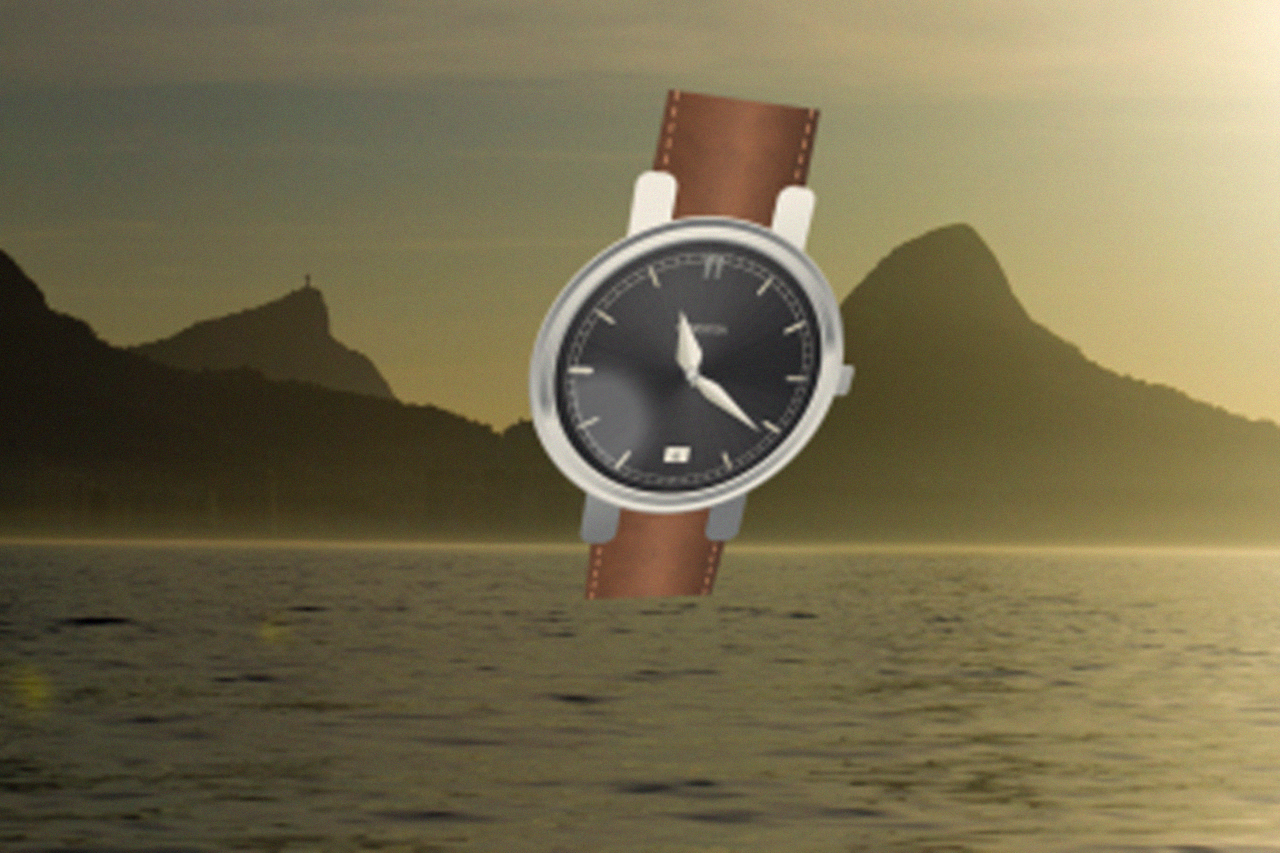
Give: 11:21
